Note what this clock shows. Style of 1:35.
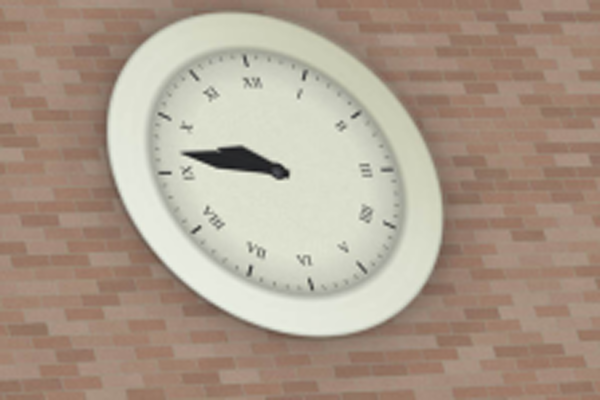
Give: 9:47
